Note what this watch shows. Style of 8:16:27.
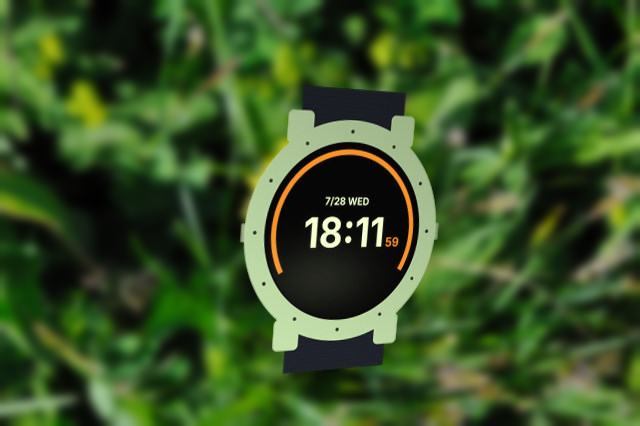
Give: 18:11:59
